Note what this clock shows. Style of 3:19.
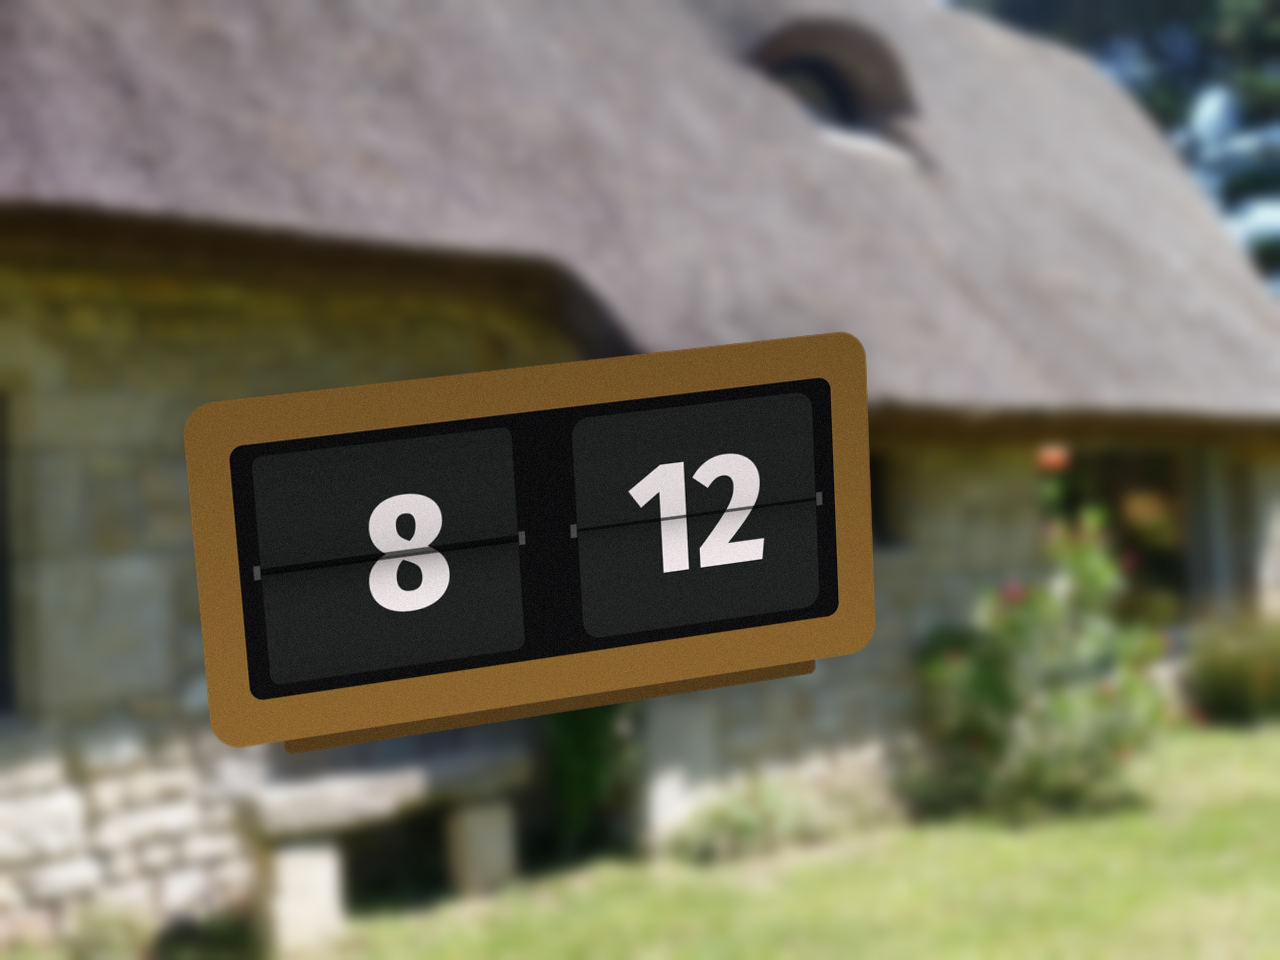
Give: 8:12
